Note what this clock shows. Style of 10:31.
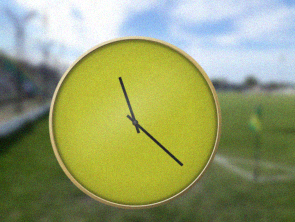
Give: 11:22
